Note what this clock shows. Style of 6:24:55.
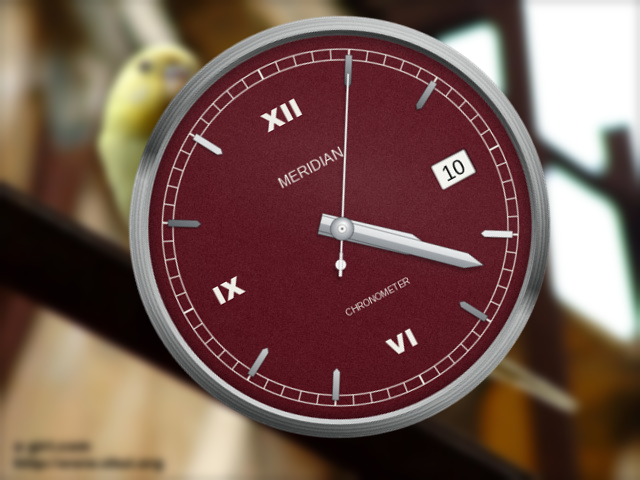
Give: 4:22:05
